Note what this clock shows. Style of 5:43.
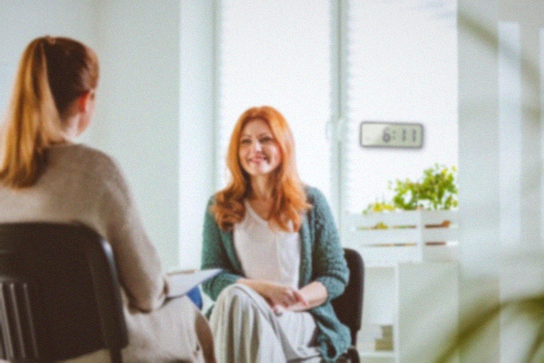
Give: 6:11
